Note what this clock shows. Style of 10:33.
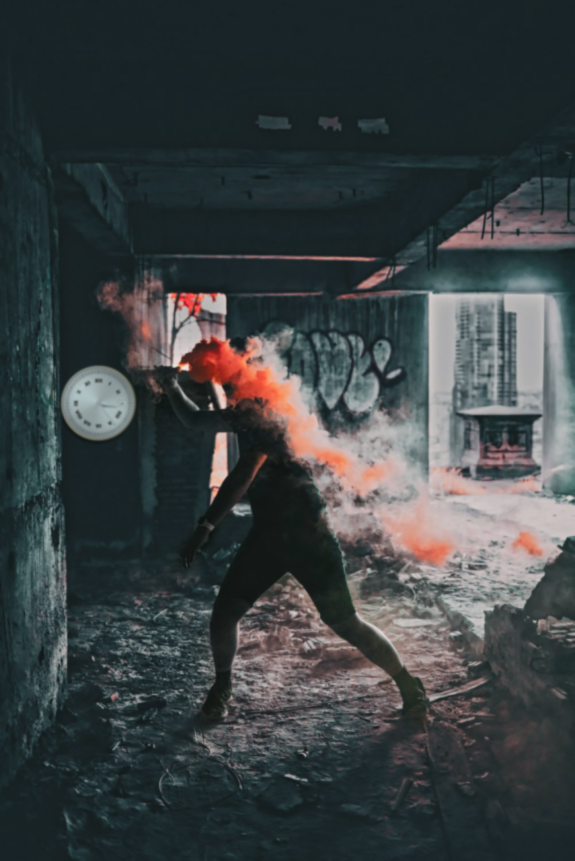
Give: 3:24
